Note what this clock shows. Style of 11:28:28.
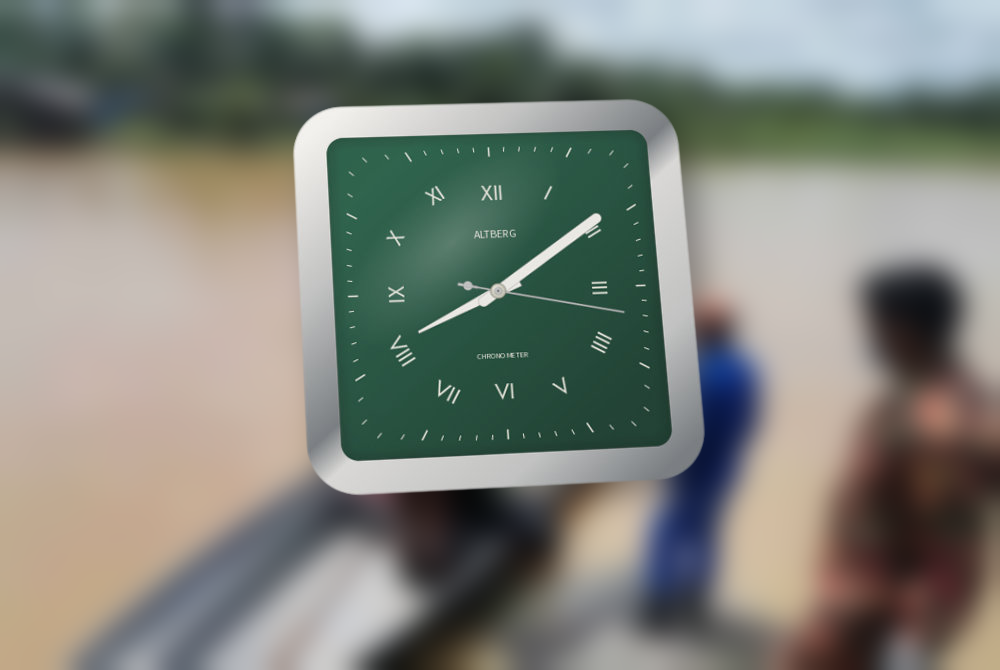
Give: 8:09:17
